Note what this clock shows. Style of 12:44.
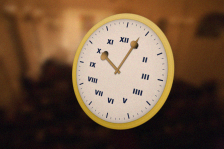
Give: 10:04
